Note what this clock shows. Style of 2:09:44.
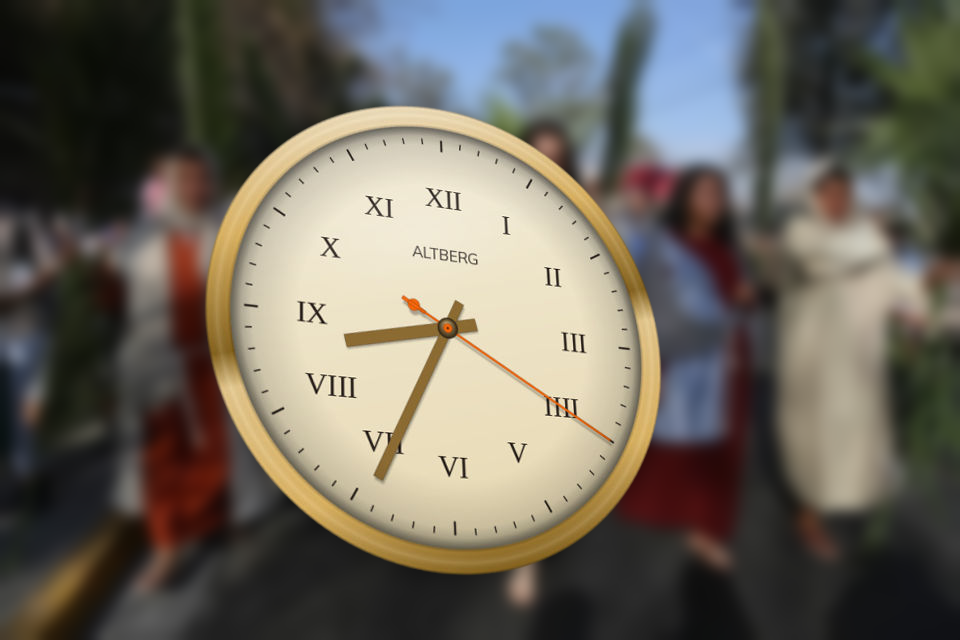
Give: 8:34:20
